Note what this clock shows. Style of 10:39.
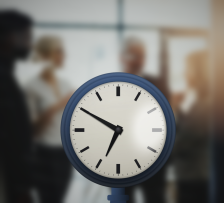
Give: 6:50
